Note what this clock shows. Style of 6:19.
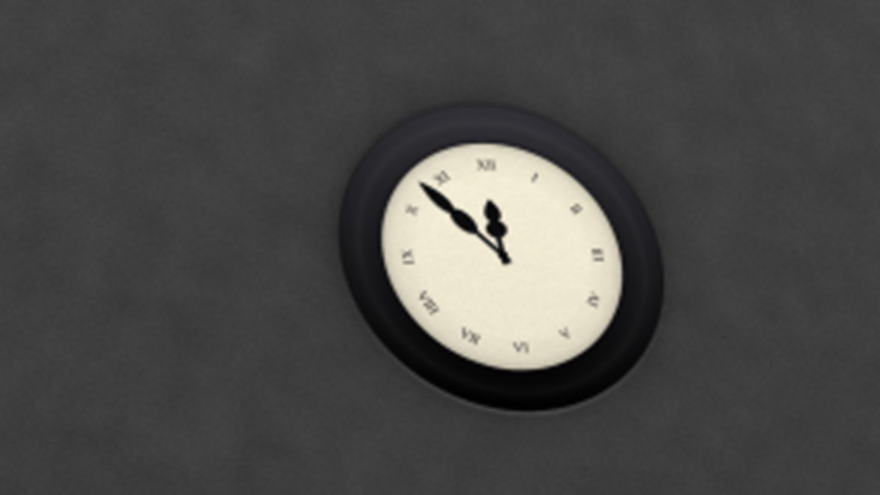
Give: 11:53
